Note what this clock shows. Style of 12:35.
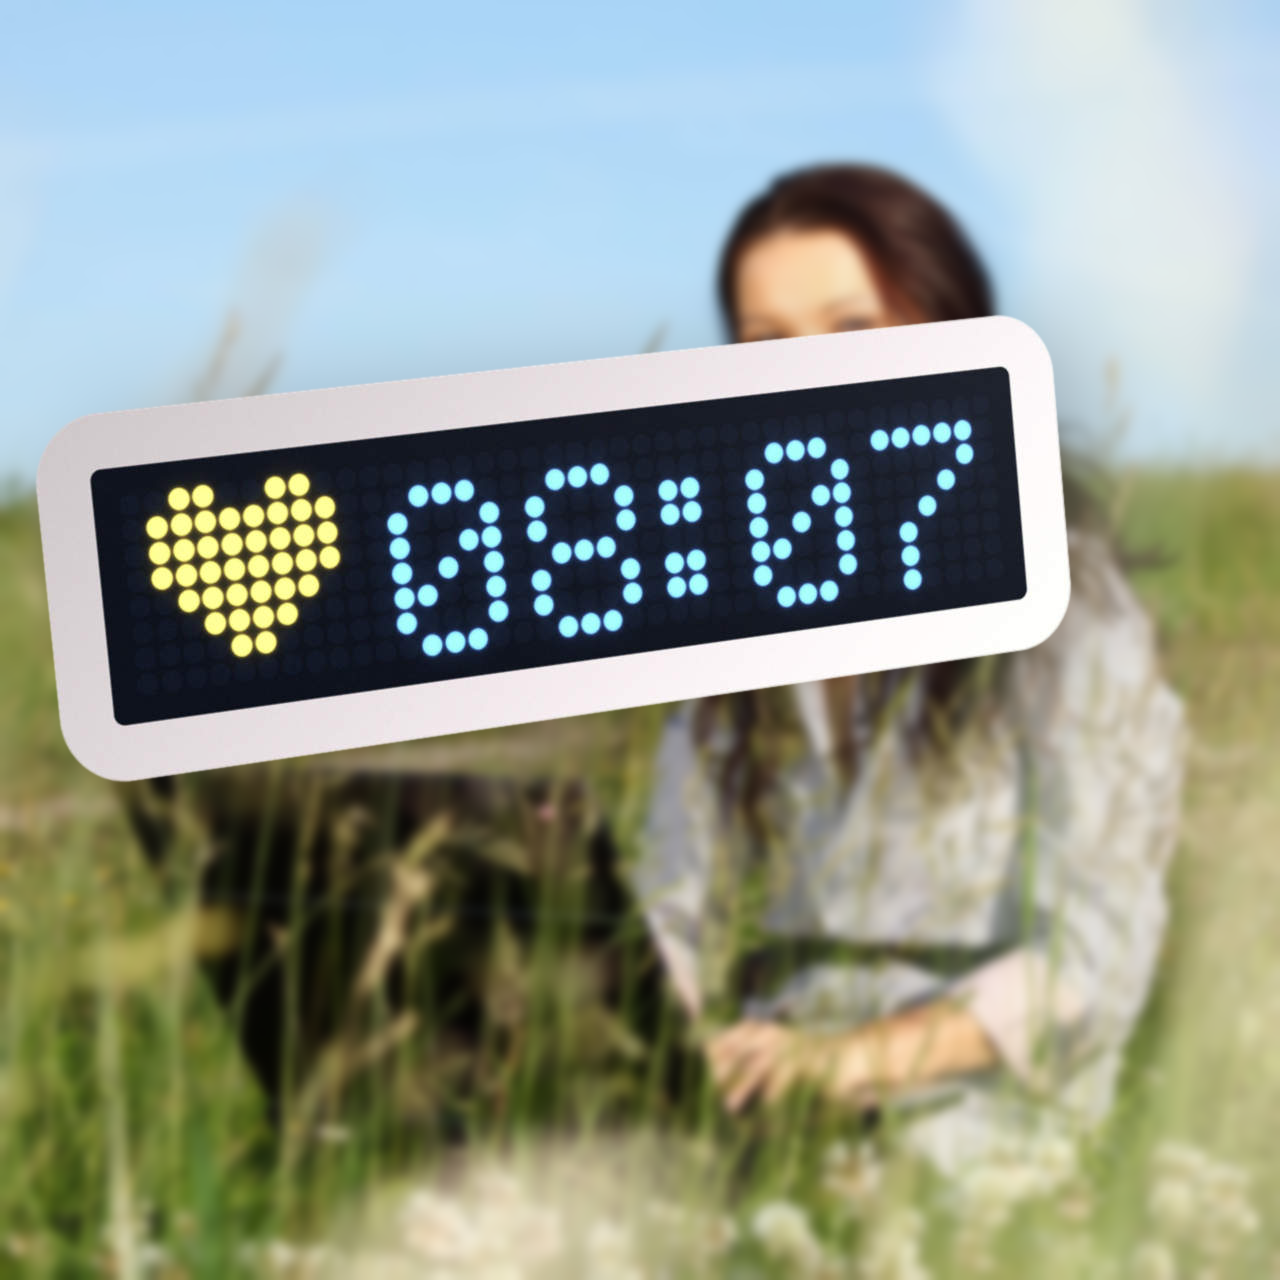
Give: 8:07
